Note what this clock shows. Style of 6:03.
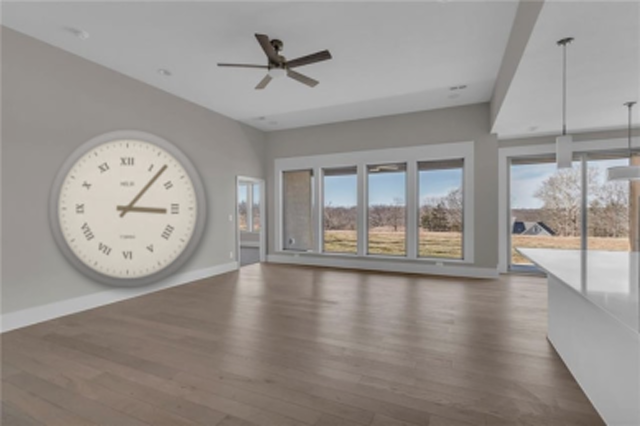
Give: 3:07
